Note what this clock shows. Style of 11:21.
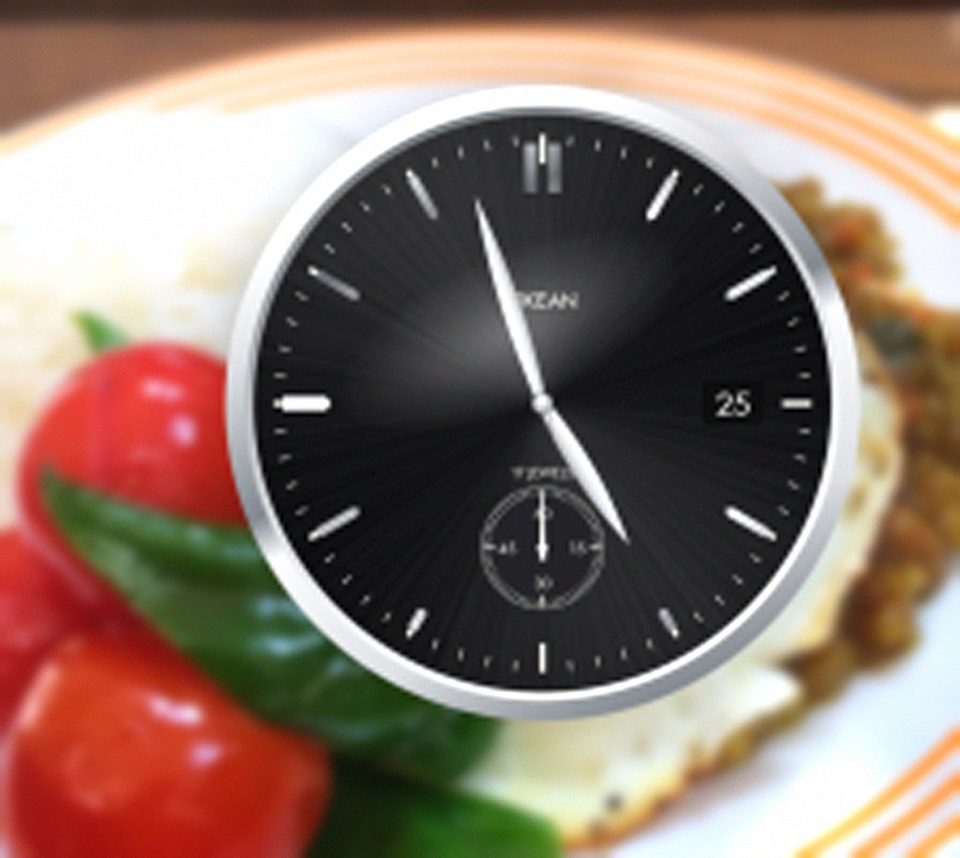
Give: 4:57
